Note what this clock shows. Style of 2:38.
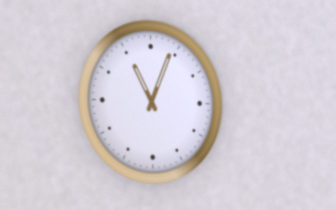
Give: 11:04
